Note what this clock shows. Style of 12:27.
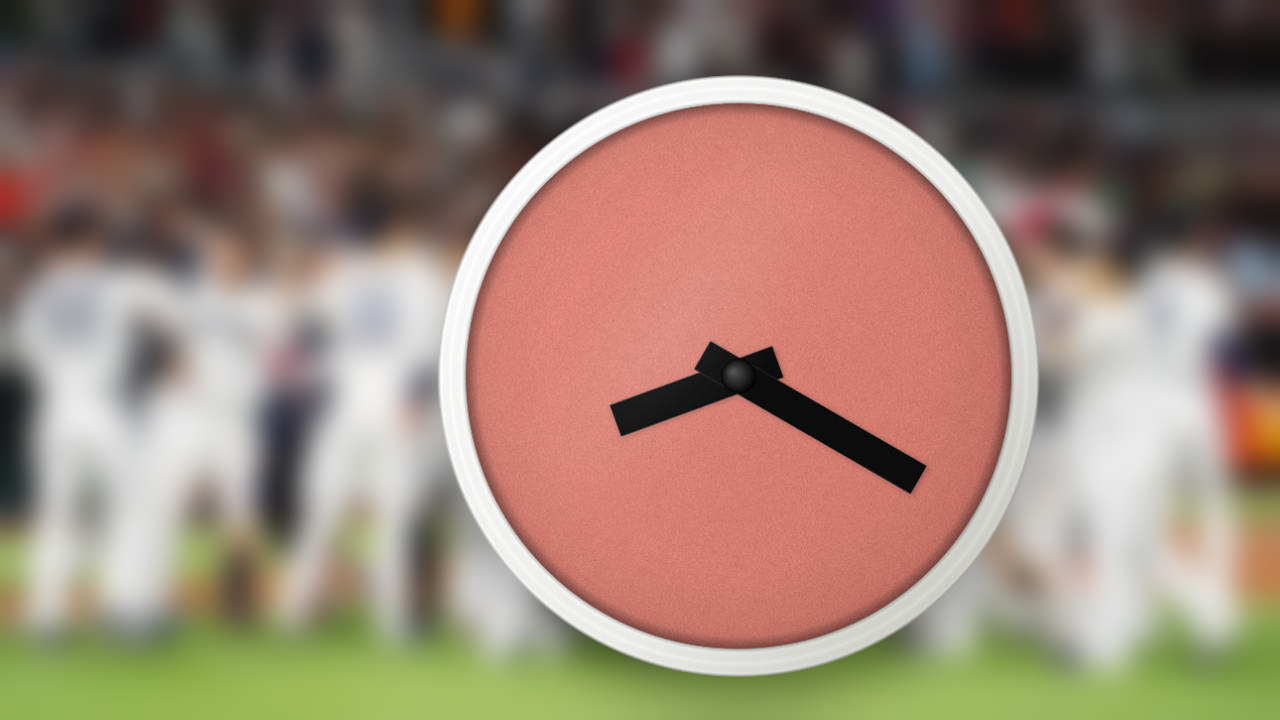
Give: 8:20
